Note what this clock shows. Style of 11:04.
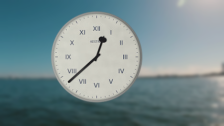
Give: 12:38
